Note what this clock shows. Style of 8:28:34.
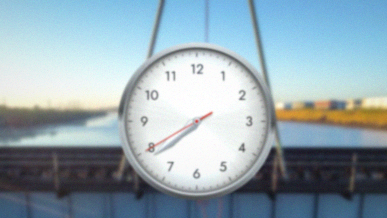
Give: 7:38:40
